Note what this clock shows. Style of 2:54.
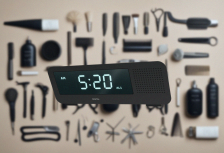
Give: 5:20
